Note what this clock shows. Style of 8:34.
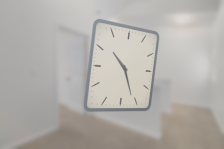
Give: 10:26
